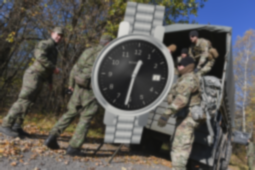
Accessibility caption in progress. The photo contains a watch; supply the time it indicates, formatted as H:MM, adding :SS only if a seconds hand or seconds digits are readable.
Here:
12:31
